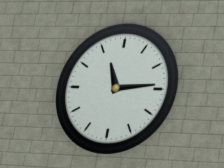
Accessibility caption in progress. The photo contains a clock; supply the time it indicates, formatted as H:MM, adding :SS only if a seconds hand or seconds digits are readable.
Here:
11:14
